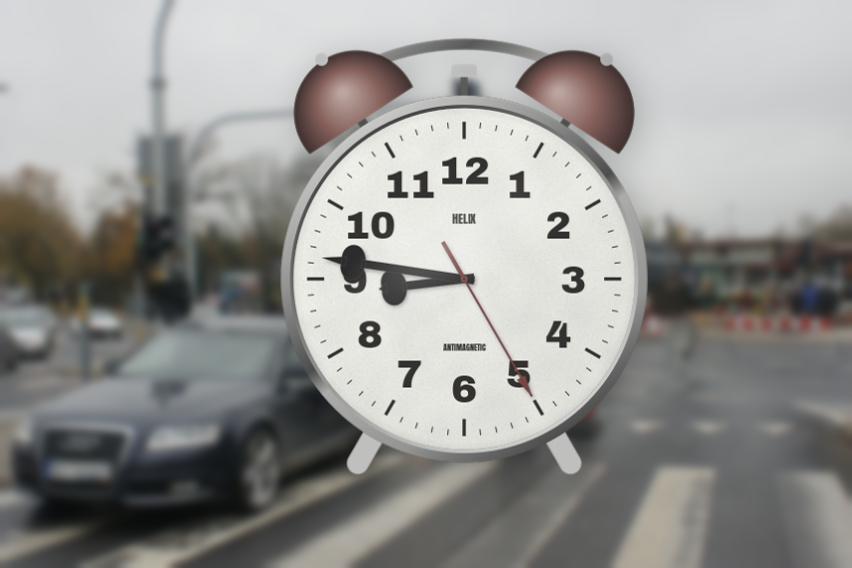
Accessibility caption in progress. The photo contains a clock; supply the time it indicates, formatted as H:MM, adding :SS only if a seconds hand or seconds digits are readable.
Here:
8:46:25
